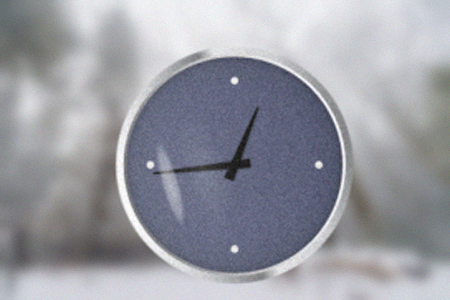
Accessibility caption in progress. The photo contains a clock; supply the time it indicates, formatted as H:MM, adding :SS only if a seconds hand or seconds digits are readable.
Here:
12:44
